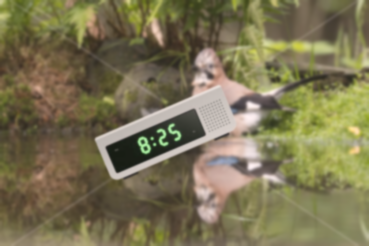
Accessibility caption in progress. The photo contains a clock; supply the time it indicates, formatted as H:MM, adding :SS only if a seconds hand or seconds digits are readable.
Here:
8:25
